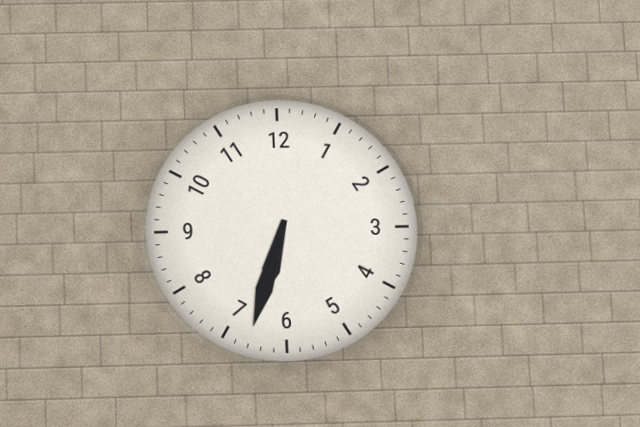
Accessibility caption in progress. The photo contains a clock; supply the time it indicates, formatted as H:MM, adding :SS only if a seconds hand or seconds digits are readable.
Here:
6:33
